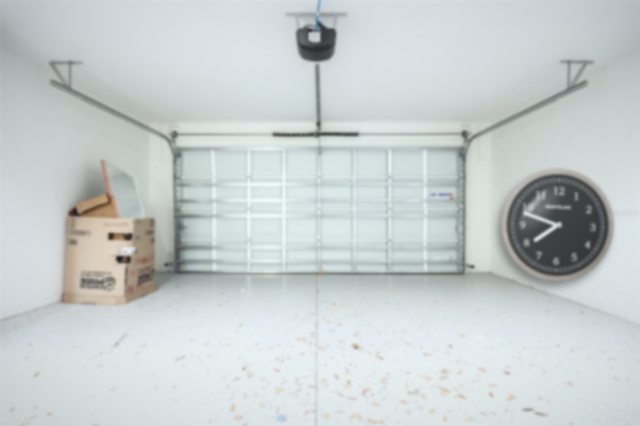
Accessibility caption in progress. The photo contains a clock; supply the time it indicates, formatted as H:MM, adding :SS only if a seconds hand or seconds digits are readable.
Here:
7:48
